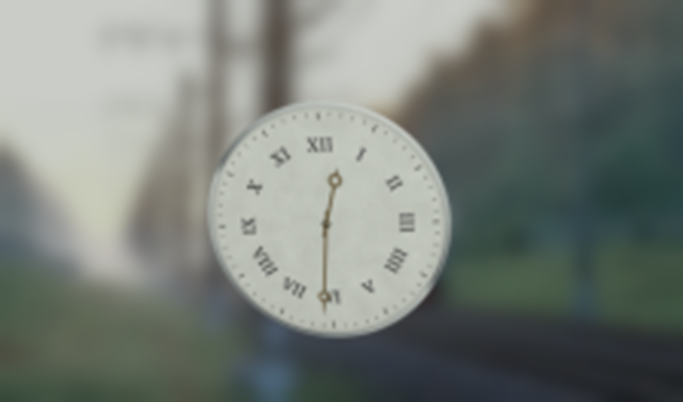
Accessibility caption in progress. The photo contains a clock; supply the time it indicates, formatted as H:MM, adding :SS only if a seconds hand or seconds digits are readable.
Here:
12:31
